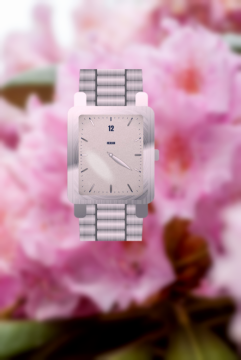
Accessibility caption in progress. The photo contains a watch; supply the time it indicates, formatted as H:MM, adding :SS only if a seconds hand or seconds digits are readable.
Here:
4:21
